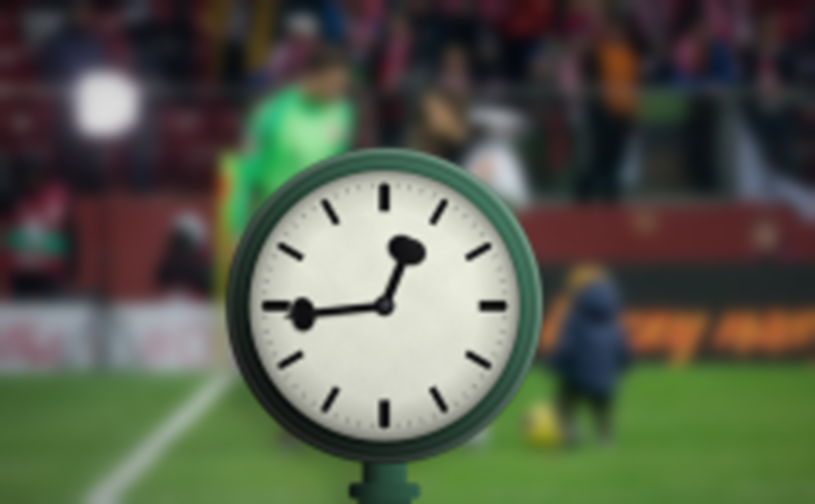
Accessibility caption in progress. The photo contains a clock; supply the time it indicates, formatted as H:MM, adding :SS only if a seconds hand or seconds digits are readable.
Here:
12:44
